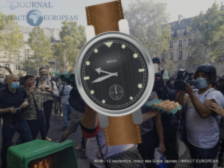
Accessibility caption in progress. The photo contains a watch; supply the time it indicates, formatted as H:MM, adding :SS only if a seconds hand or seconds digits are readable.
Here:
9:43
